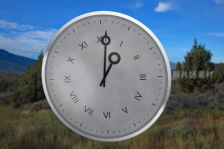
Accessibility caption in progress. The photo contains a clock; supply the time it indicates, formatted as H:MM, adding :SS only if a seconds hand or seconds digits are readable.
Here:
1:01
